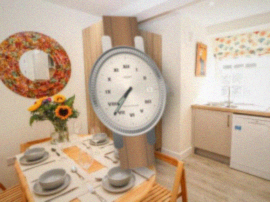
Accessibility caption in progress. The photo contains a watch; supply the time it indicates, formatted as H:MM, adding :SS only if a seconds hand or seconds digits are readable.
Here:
7:37
